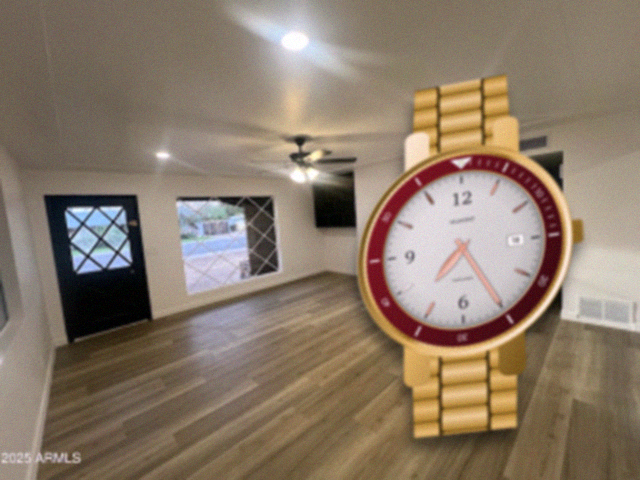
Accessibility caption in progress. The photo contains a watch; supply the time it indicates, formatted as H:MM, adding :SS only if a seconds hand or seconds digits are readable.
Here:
7:25
